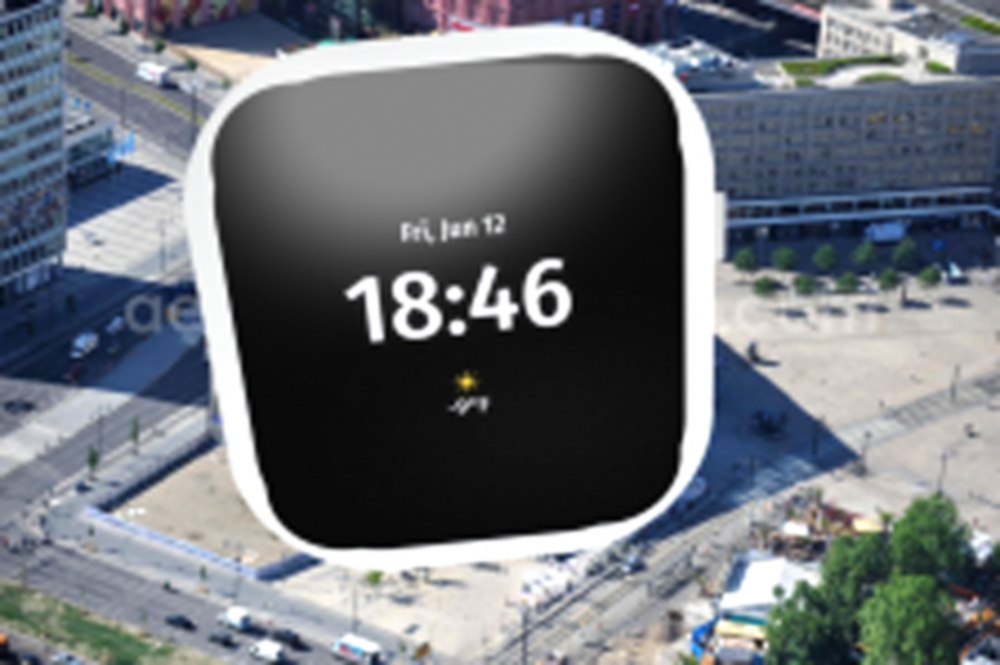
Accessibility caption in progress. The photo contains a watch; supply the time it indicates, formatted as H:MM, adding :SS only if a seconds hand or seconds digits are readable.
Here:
18:46
